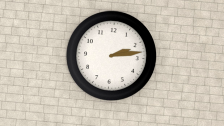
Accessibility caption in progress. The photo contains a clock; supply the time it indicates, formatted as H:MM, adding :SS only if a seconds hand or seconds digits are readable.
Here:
2:13
